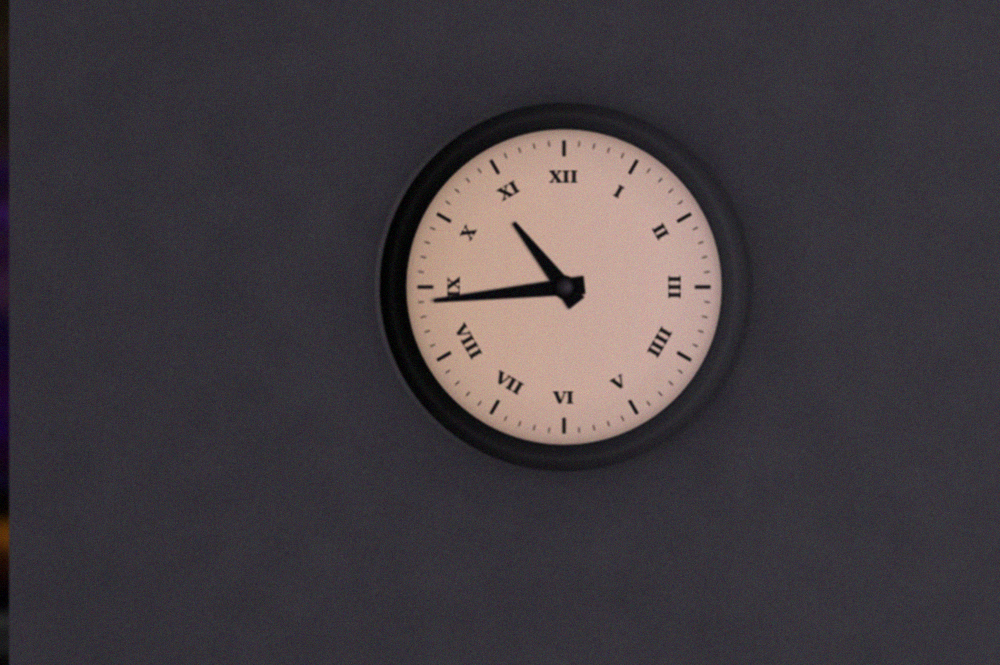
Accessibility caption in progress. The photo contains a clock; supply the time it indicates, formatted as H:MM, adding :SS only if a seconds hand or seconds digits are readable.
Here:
10:44
